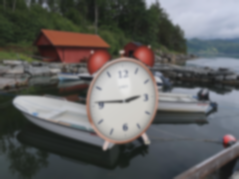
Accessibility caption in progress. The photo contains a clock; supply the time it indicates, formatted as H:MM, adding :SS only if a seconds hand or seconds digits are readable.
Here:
2:46
